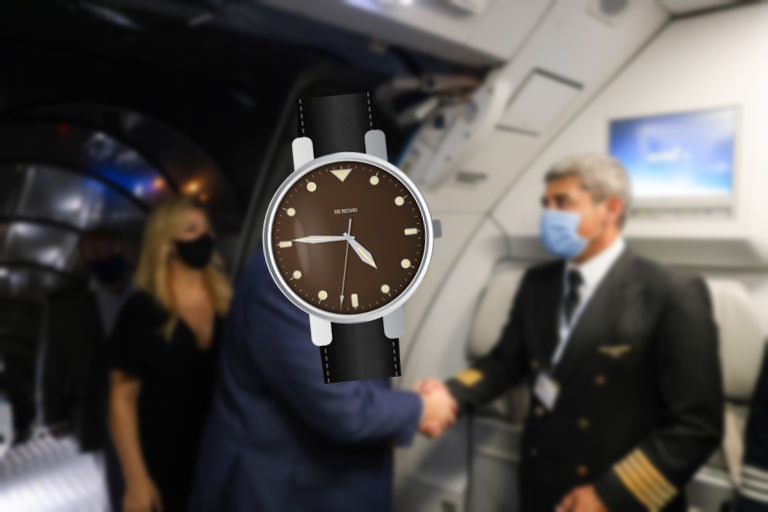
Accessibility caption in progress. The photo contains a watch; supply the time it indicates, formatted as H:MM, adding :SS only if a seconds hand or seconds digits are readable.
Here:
4:45:32
